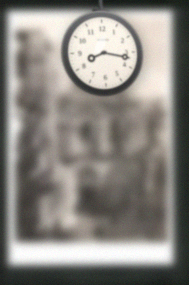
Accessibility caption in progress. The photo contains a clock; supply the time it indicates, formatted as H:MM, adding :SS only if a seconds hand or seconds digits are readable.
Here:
8:17
